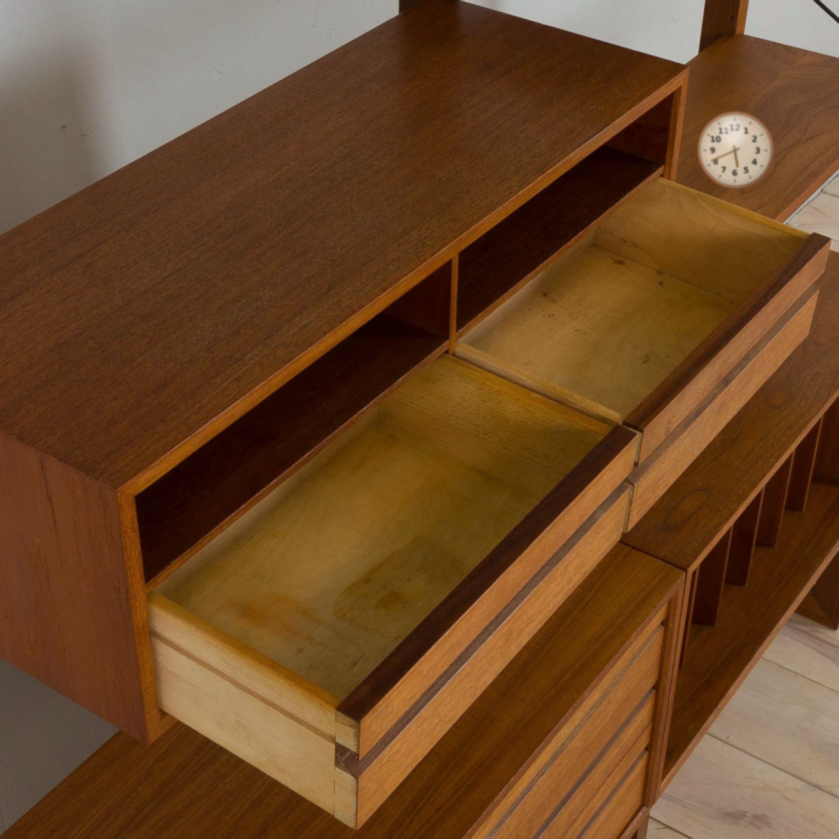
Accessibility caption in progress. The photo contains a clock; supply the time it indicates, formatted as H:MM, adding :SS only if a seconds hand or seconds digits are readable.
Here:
5:41
